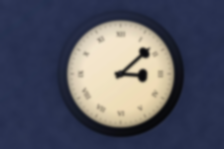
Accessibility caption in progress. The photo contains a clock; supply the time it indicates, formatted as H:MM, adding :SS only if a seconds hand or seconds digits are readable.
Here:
3:08
